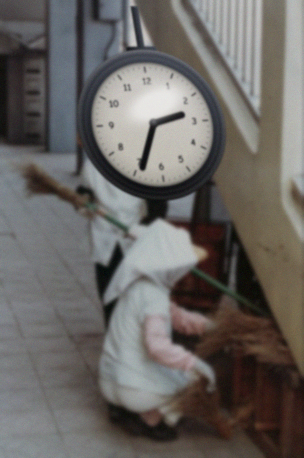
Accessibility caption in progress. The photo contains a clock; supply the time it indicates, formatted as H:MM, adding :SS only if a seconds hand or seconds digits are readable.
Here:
2:34
